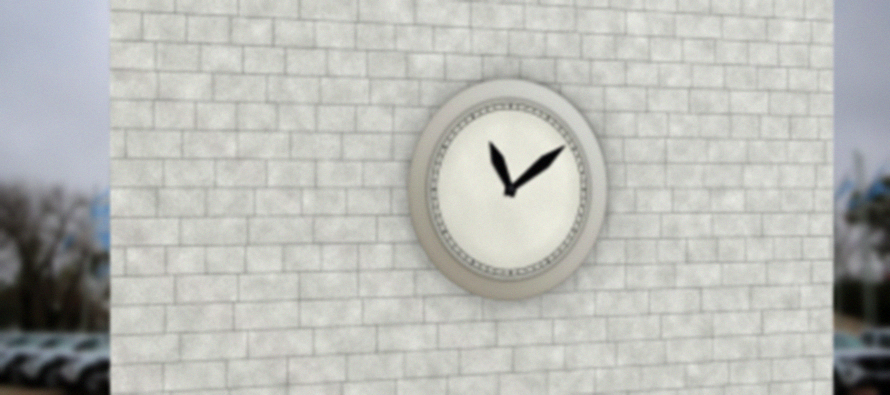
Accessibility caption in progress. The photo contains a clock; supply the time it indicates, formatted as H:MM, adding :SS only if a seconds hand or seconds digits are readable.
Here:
11:09
